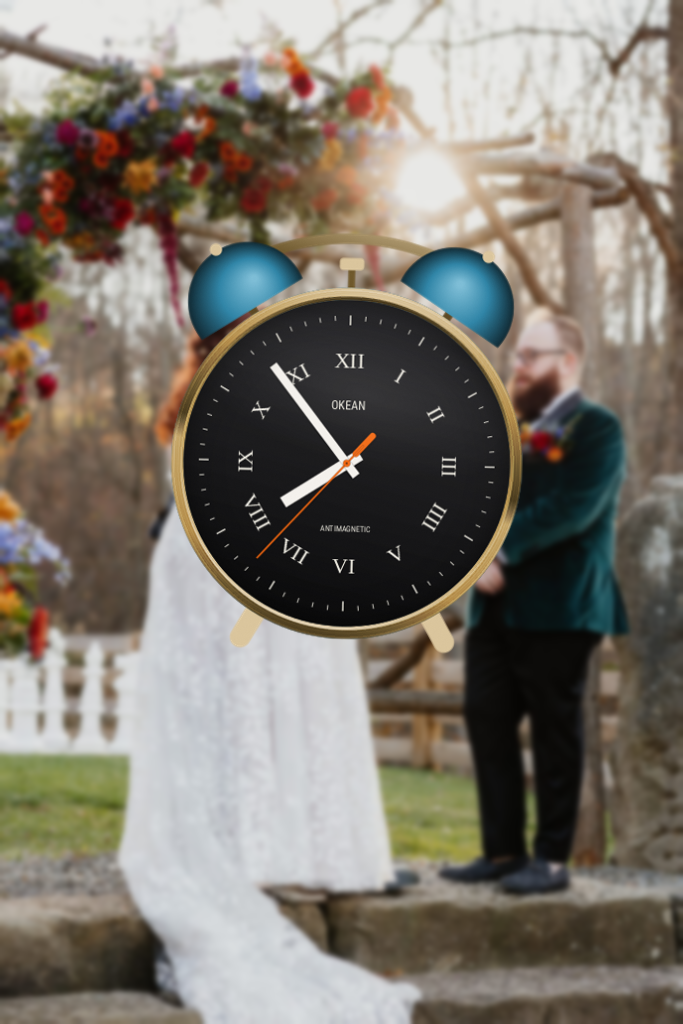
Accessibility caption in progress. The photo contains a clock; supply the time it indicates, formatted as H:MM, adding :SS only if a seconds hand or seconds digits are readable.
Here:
7:53:37
